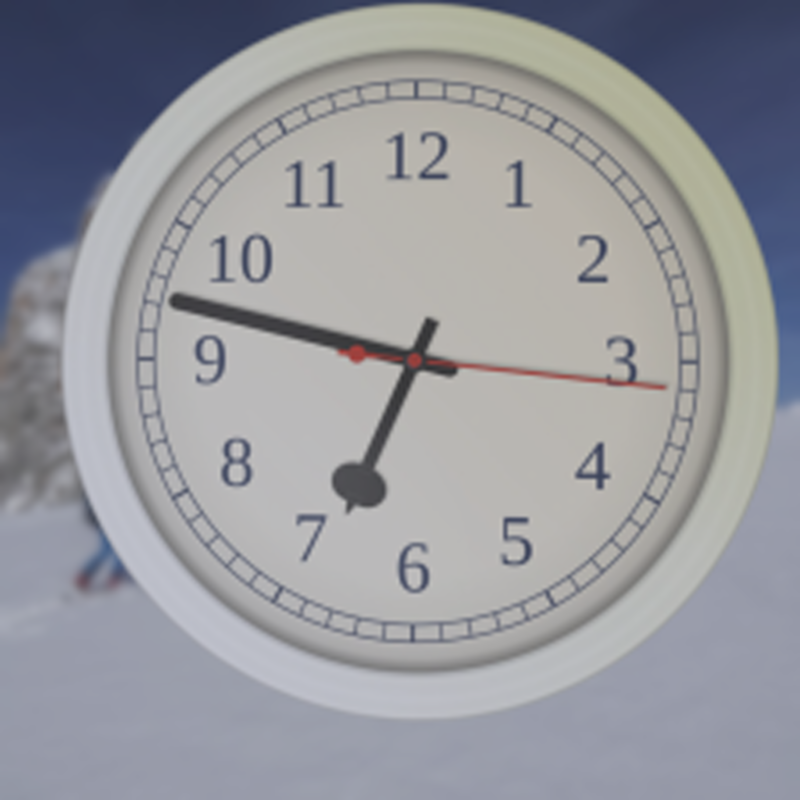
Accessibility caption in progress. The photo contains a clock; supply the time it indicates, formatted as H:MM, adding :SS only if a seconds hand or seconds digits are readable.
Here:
6:47:16
